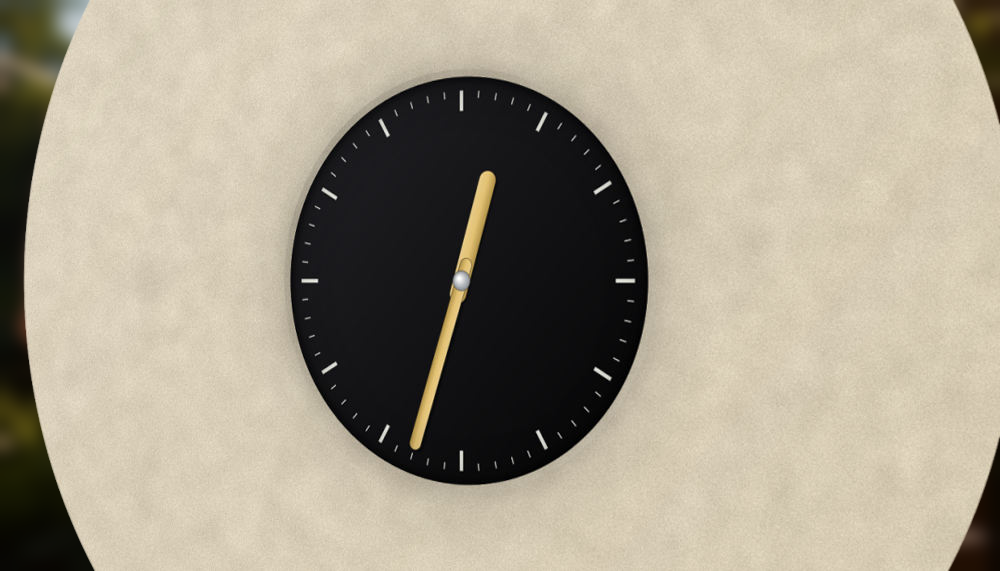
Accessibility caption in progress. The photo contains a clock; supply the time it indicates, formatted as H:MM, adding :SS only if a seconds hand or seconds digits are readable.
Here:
12:33
